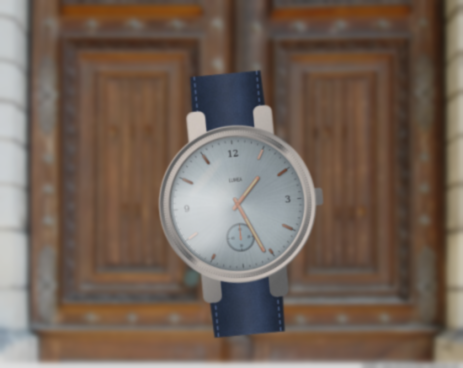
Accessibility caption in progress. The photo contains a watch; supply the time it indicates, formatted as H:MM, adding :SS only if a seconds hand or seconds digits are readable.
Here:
1:26
